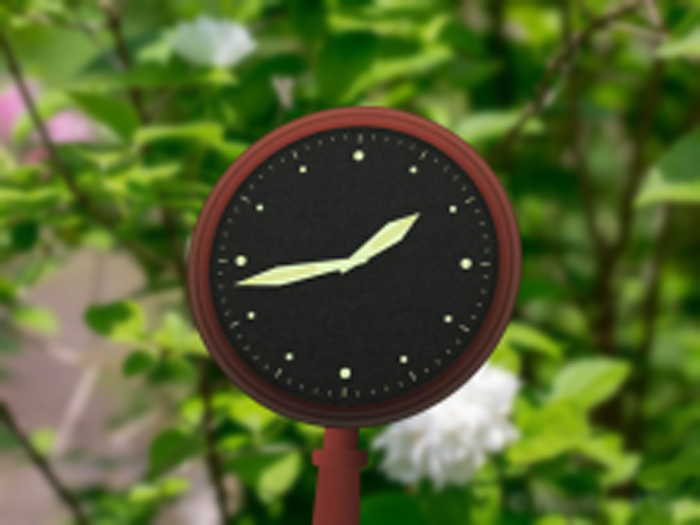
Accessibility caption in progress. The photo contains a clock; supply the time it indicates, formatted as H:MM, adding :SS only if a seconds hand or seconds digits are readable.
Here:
1:43
